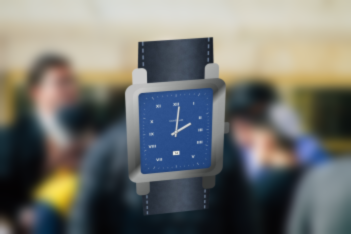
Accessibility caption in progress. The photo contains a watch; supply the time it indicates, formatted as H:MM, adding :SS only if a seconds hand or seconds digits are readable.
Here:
2:01
